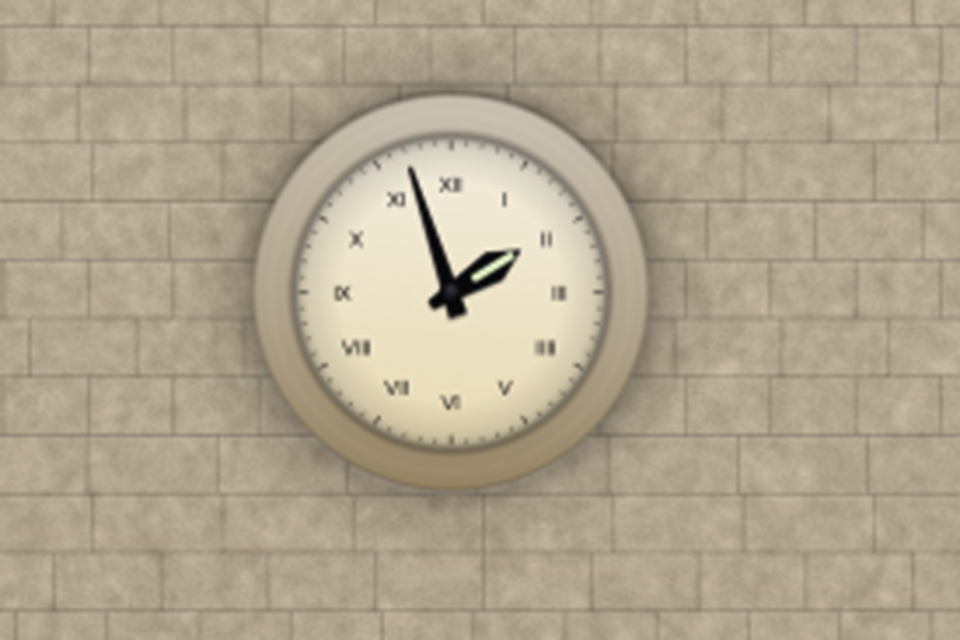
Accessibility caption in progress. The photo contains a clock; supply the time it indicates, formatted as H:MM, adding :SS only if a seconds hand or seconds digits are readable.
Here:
1:57
